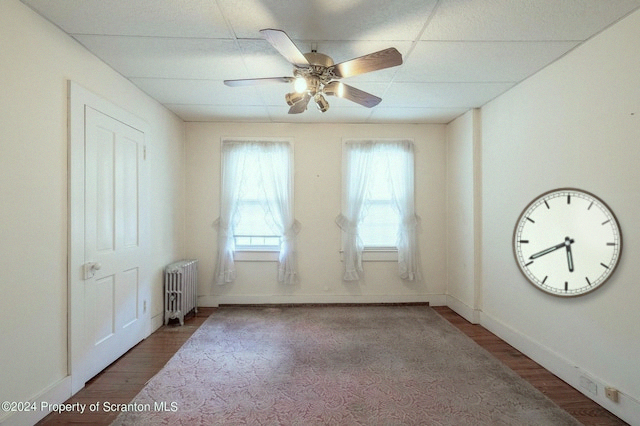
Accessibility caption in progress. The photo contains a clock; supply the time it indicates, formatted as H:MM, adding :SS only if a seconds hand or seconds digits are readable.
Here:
5:41
